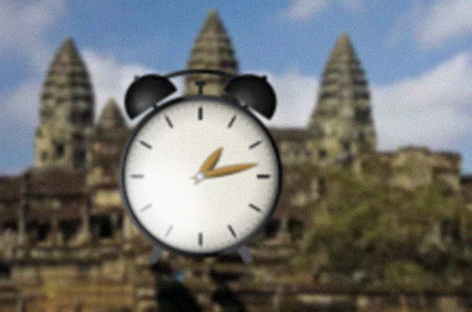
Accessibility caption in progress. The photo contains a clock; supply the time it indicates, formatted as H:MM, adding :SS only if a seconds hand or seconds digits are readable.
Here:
1:13
